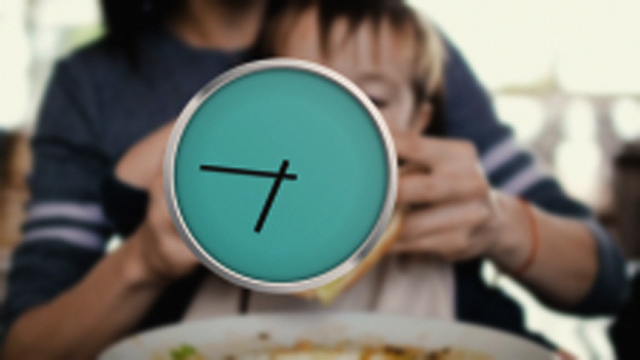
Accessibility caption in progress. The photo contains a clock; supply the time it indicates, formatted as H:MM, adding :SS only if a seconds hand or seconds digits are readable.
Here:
6:46
